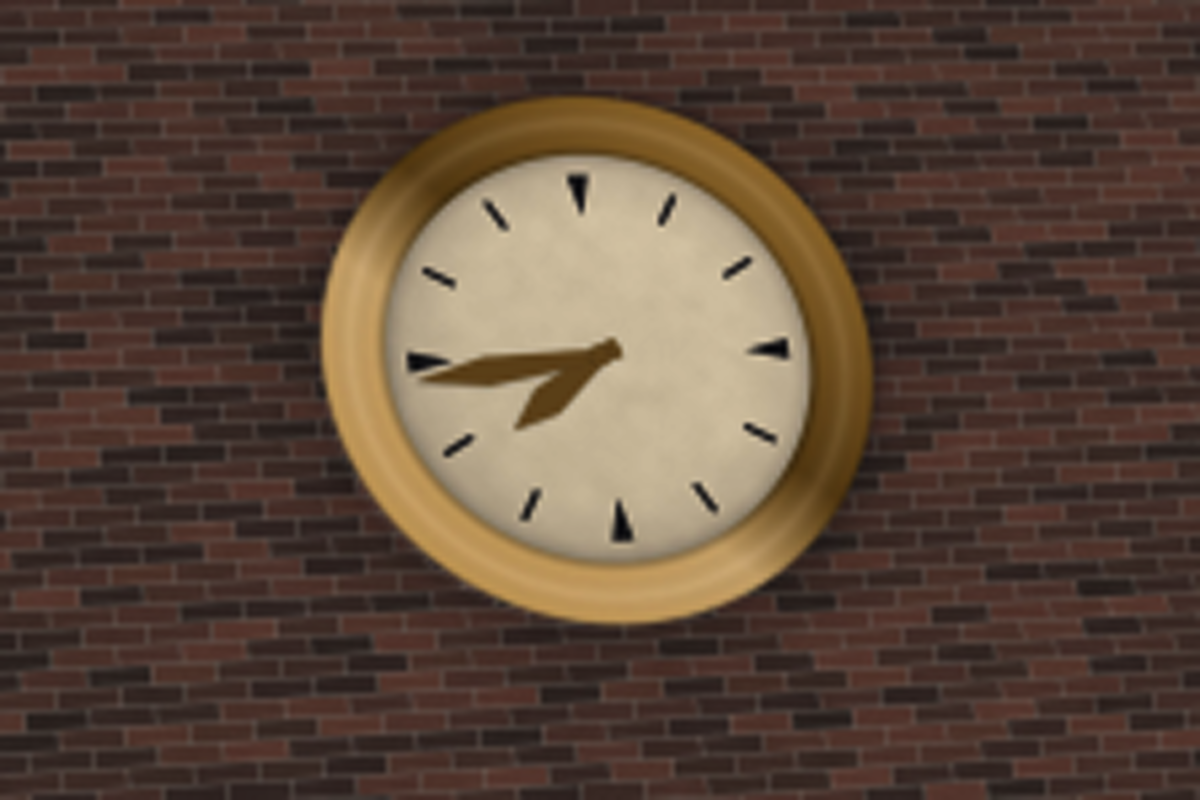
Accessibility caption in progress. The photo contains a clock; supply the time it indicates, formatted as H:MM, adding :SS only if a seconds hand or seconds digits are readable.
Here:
7:44
